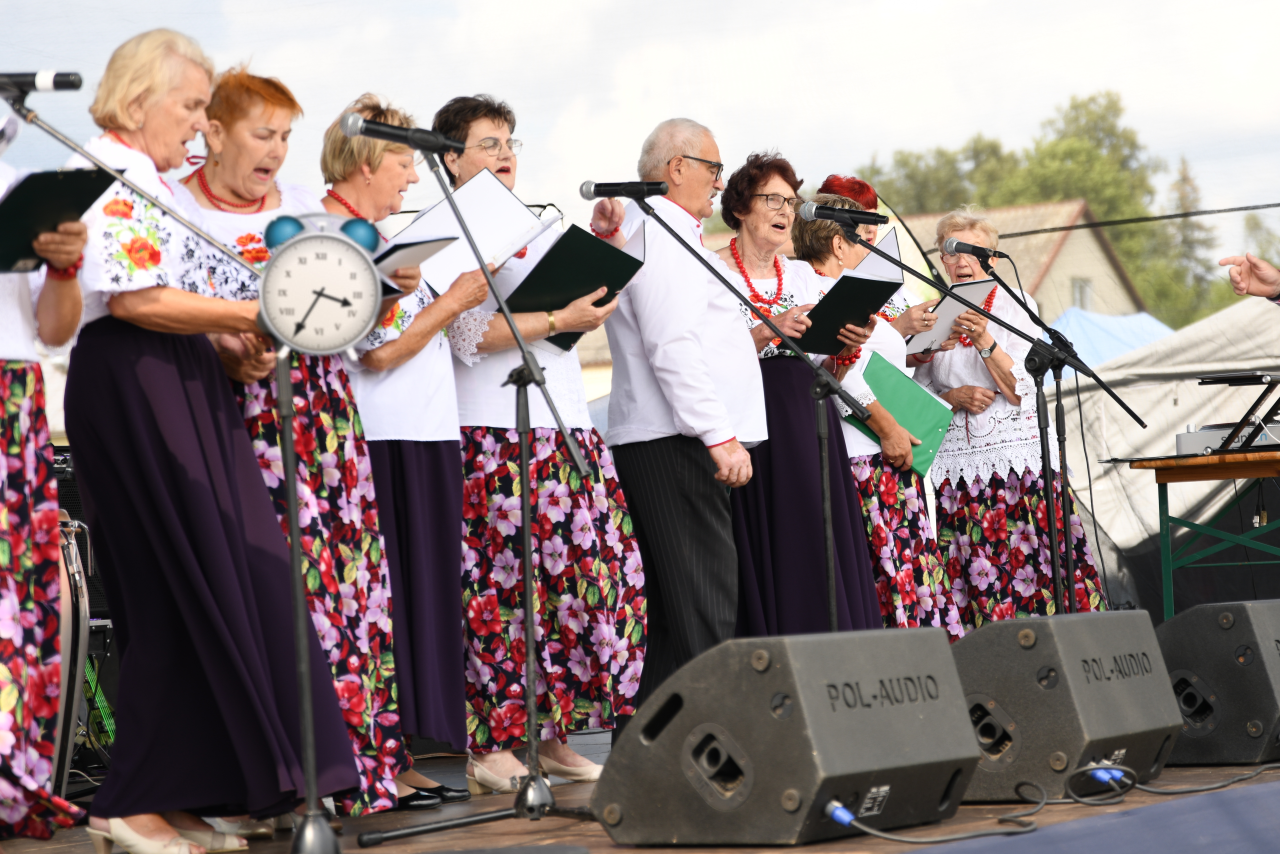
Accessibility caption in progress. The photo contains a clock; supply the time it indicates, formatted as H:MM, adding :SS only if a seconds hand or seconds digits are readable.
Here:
3:35
